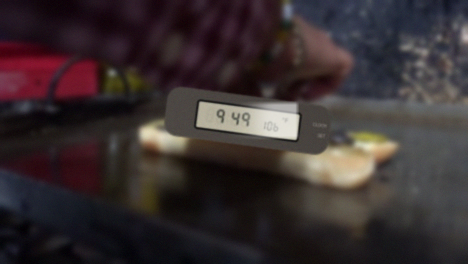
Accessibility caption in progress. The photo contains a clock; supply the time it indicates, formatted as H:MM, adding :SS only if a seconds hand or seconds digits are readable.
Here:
9:49
